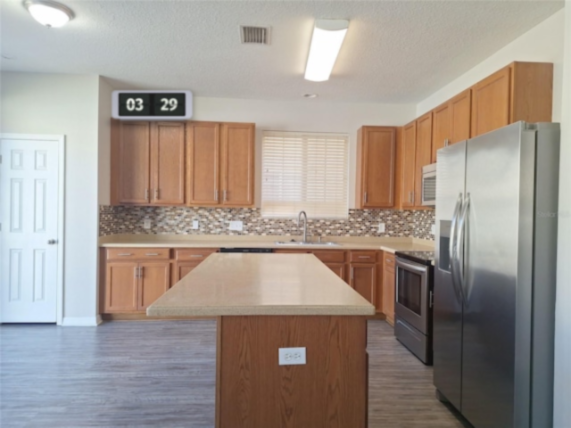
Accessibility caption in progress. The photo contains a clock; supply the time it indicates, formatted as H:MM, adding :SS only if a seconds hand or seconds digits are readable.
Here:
3:29
